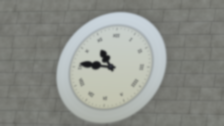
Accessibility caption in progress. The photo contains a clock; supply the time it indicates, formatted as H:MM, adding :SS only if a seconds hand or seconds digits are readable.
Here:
10:46
